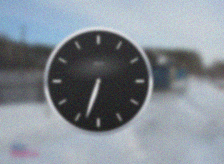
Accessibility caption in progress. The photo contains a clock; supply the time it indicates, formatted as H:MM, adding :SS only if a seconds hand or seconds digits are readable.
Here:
6:33
